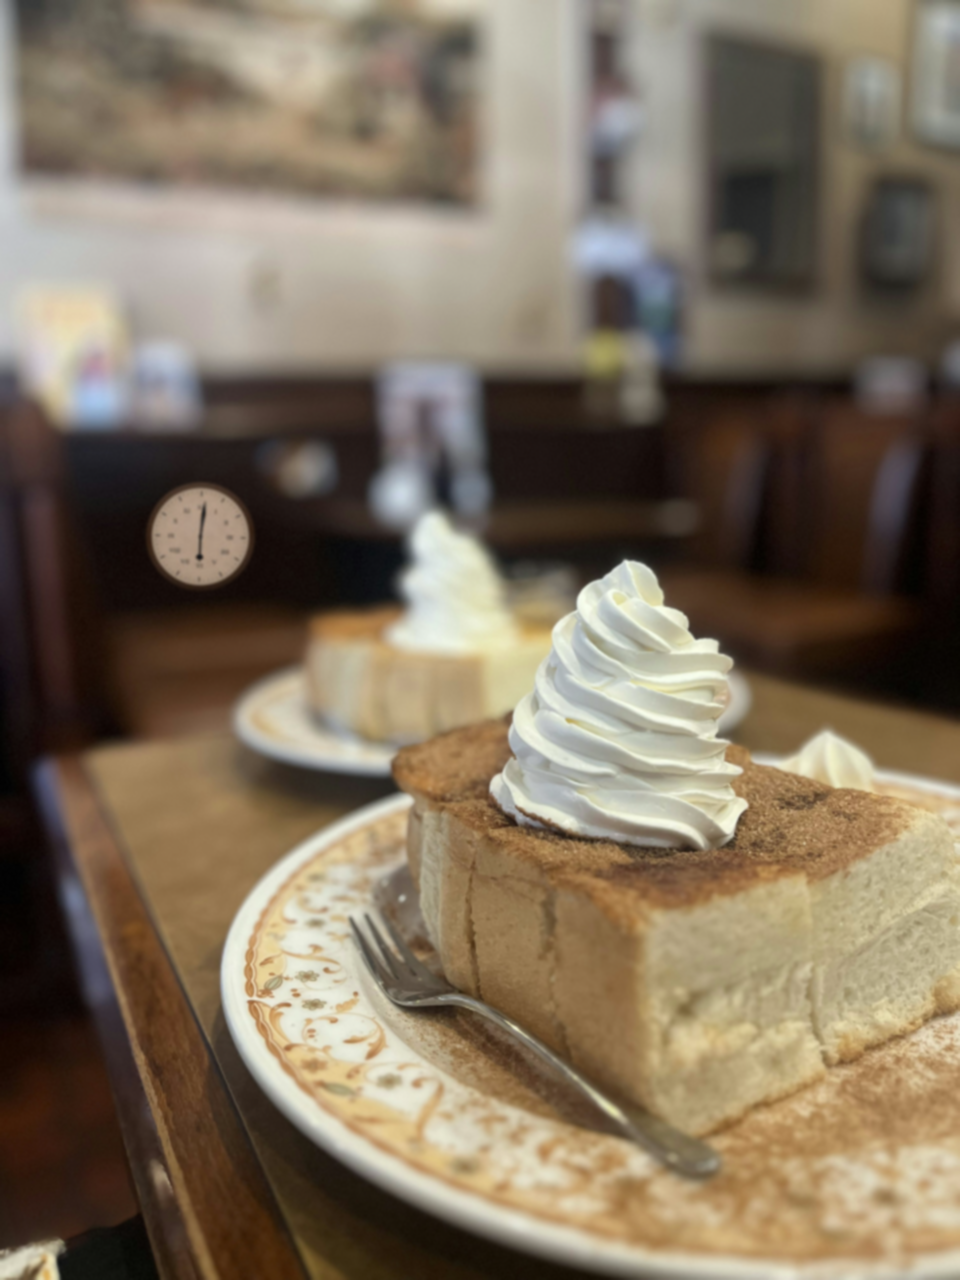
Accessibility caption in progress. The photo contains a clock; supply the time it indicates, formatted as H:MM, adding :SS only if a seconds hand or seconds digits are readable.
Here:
6:01
